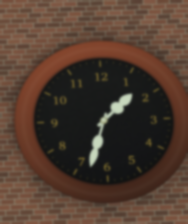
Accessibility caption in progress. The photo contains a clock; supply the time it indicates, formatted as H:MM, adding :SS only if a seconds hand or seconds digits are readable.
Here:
1:33
